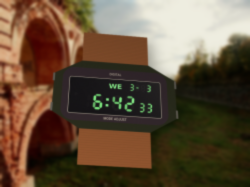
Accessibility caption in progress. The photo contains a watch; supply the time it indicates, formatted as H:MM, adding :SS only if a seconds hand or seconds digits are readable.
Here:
6:42:33
